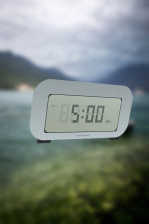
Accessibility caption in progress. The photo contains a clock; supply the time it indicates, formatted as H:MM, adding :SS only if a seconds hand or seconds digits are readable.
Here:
5:00
